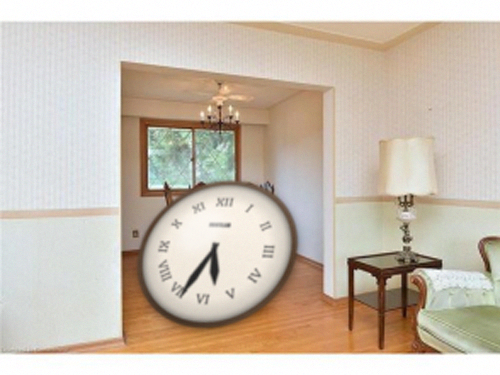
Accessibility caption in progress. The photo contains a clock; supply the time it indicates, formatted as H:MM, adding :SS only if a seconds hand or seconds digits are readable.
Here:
5:34
